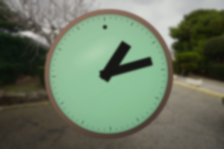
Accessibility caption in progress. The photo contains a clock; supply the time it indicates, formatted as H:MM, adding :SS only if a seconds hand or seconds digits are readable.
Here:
1:13
